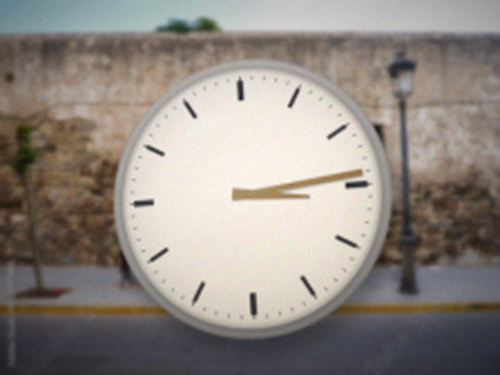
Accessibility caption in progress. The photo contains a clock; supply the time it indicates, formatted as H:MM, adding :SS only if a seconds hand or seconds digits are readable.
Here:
3:14
